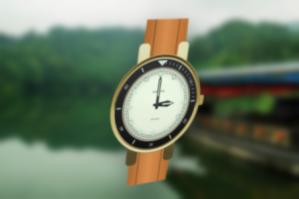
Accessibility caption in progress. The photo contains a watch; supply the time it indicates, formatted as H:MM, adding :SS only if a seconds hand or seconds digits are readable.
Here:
3:00
